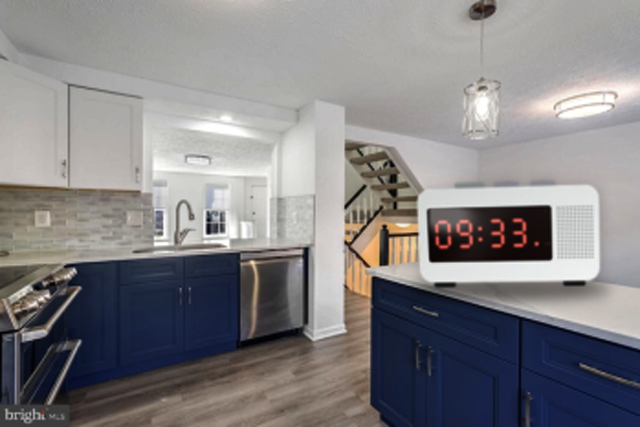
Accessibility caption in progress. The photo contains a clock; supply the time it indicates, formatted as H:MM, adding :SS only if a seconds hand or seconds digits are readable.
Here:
9:33
